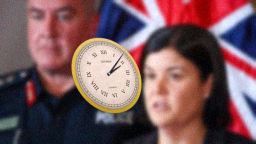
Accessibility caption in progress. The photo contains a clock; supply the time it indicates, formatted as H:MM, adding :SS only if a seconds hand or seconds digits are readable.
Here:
2:08
